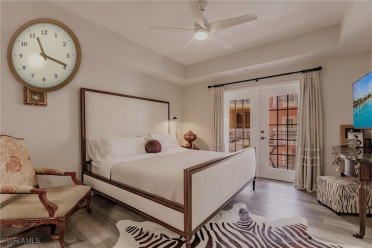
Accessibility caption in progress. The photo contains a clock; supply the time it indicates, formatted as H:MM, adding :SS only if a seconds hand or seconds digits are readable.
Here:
11:19
